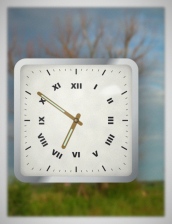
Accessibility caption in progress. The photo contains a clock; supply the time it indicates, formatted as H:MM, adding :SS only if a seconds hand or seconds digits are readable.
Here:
6:51
